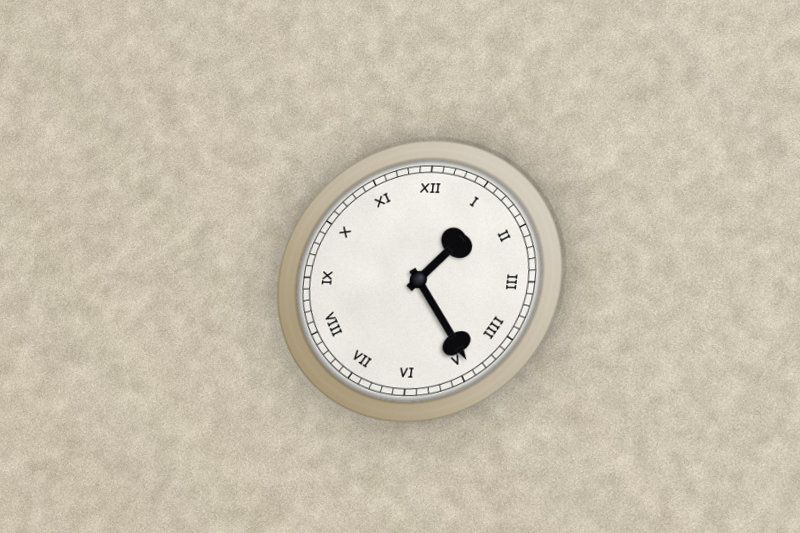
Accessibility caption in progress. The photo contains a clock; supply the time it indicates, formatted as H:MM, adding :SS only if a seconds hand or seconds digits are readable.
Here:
1:24
